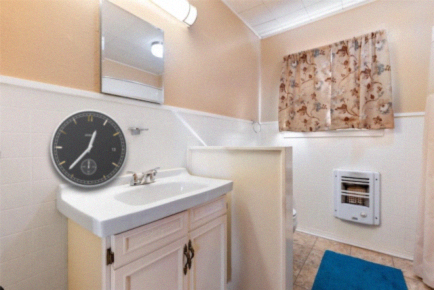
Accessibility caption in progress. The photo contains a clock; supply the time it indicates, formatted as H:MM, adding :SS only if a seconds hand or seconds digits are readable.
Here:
12:37
